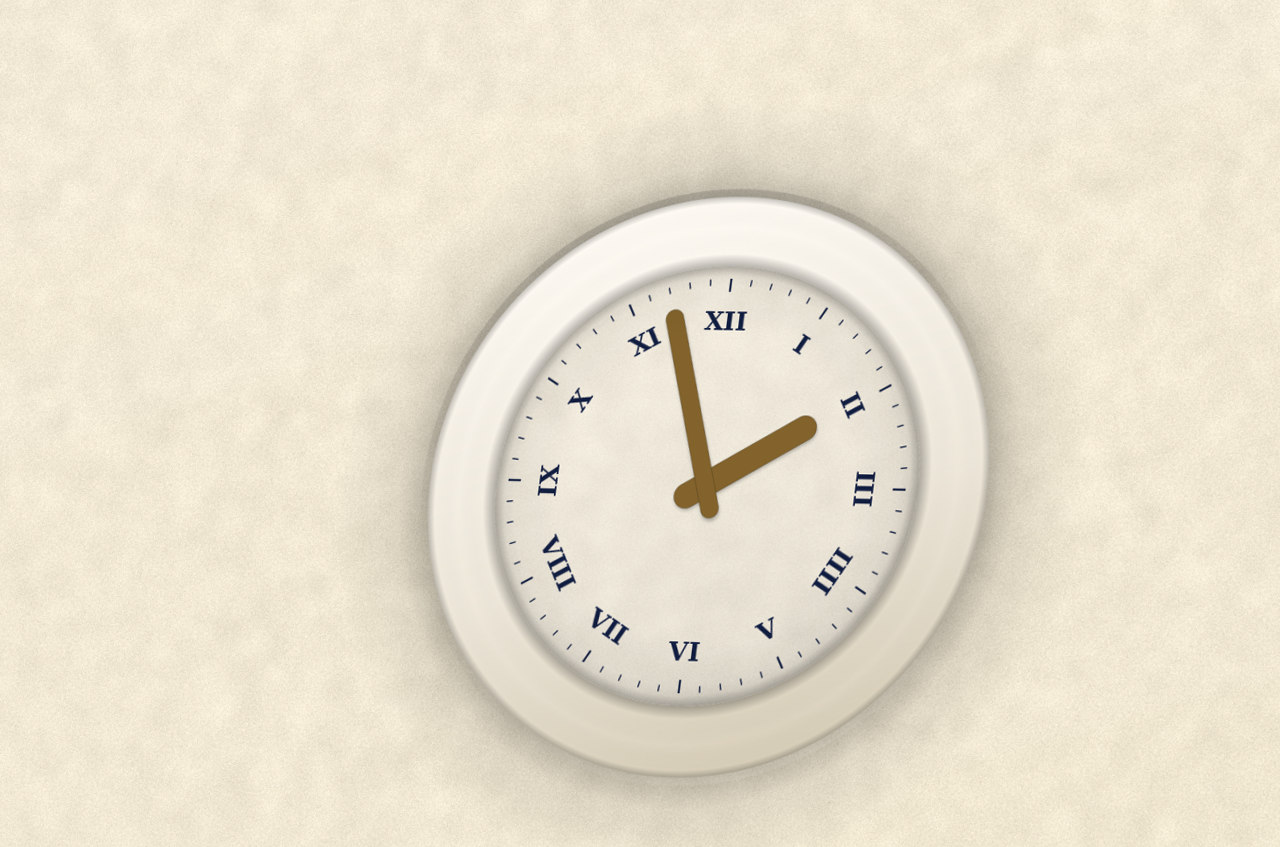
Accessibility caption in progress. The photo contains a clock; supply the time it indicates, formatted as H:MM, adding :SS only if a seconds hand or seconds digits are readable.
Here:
1:57
